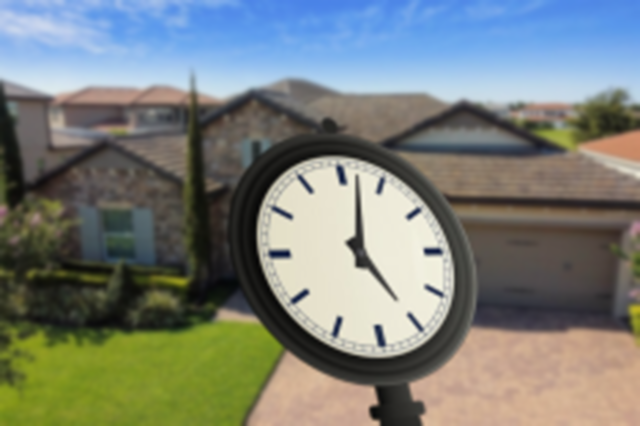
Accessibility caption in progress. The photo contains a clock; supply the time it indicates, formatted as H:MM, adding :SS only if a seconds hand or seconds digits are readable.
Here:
5:02
